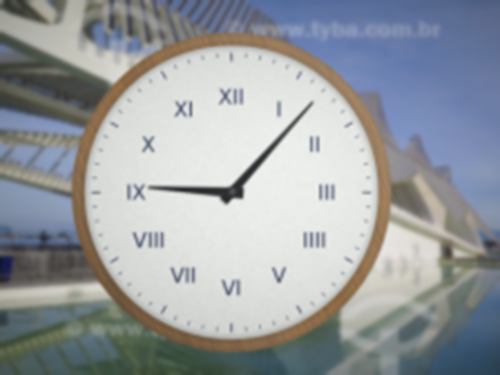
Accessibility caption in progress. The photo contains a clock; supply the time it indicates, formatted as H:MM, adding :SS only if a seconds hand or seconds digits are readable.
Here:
9:07
